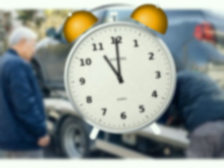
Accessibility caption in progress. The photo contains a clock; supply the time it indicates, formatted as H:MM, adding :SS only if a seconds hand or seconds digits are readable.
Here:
11:00
